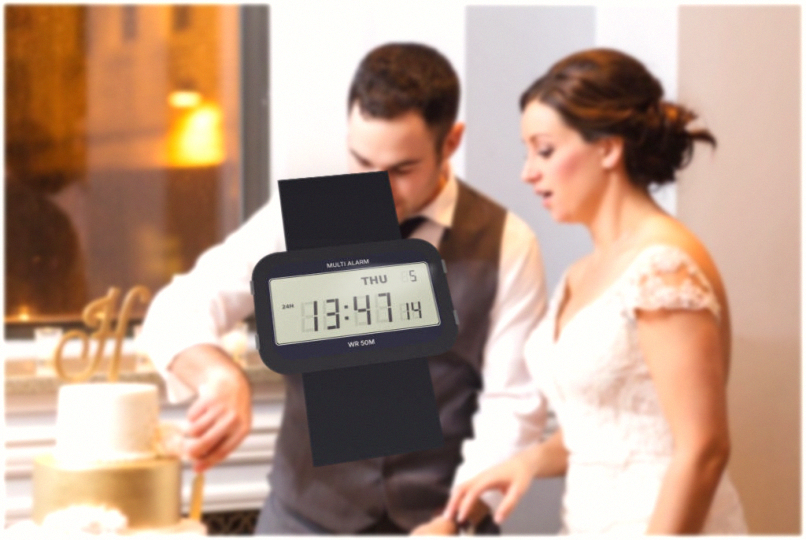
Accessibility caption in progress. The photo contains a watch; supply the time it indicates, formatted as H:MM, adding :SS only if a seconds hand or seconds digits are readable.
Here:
13:47:14
